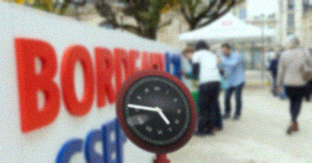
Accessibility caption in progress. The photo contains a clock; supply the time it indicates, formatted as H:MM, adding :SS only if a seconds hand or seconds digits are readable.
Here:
4:46
